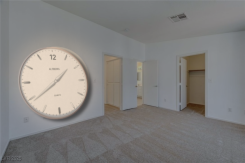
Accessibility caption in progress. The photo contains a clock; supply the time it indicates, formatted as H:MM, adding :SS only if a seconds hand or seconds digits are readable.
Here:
1:39
